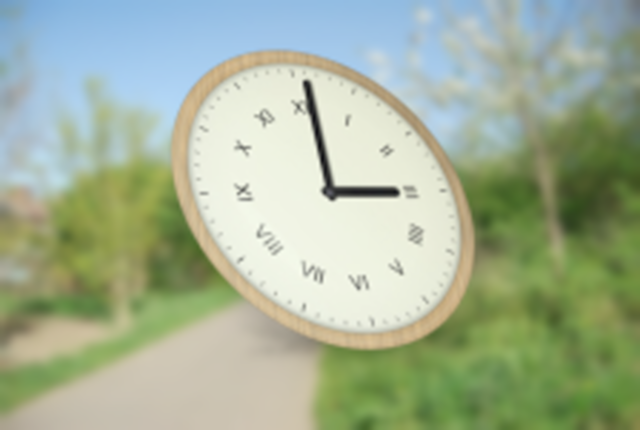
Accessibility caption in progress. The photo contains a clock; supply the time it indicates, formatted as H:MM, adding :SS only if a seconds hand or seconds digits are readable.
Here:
3:01
